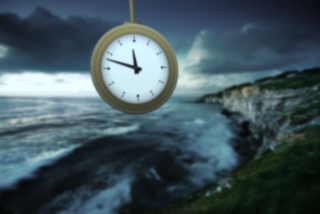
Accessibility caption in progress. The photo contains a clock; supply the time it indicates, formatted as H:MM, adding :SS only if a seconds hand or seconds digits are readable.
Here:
11:48
